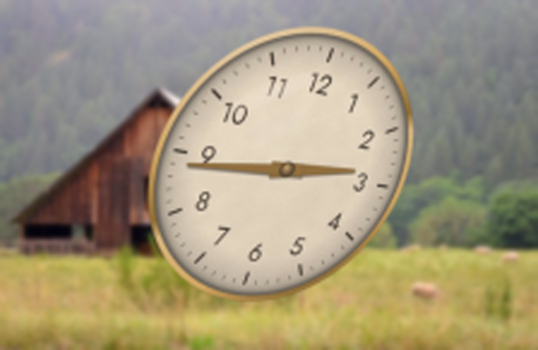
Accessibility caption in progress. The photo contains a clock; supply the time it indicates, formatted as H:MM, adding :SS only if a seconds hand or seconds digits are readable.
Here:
2:44
